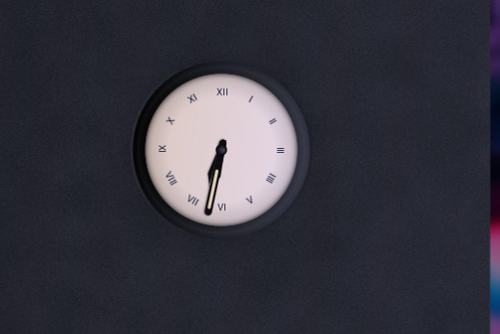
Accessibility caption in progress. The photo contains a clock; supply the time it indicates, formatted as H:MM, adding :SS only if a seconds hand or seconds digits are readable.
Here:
6:32
